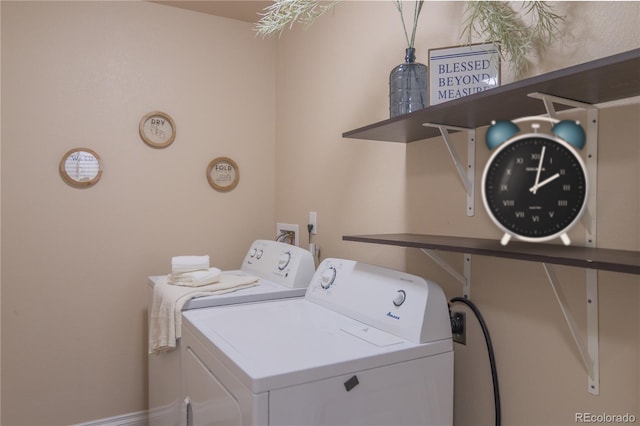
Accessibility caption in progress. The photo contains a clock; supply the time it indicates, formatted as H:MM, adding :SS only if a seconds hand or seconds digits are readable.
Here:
2:02
